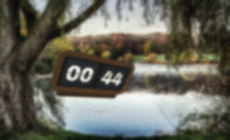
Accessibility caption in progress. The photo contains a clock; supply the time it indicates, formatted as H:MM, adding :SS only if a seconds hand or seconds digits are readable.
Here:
0:44
